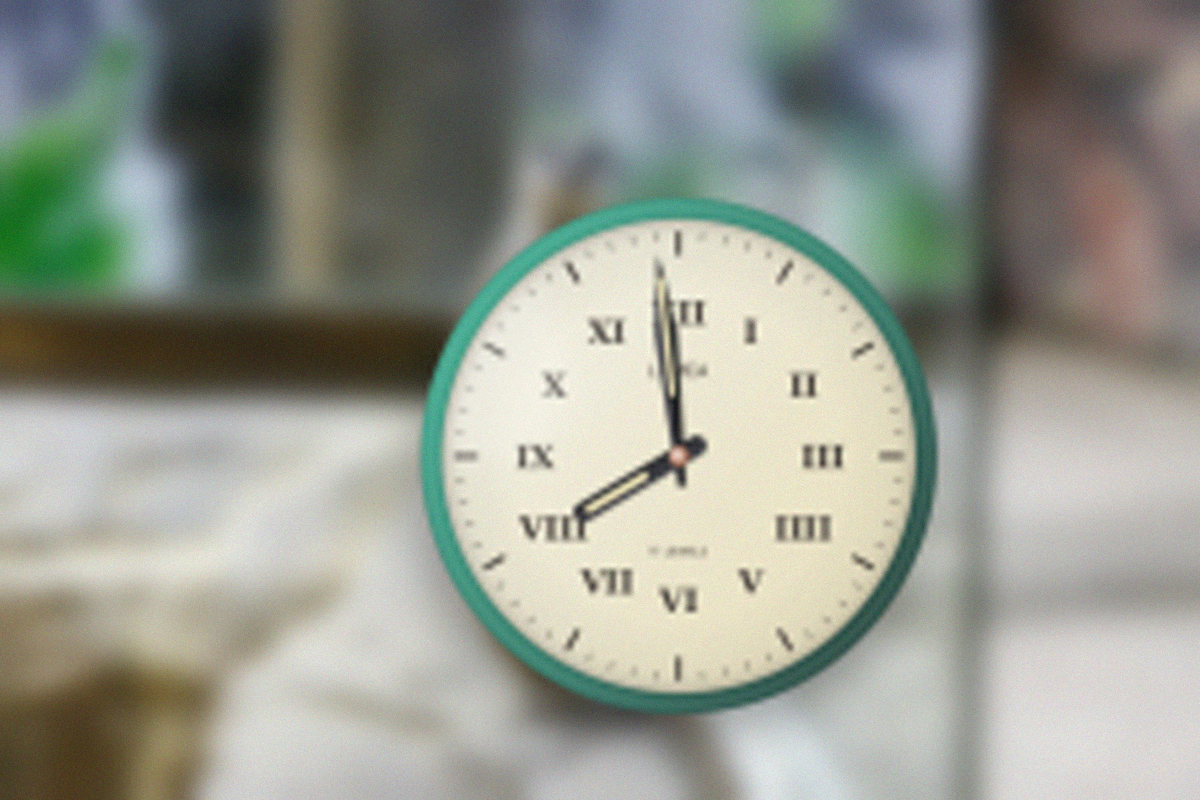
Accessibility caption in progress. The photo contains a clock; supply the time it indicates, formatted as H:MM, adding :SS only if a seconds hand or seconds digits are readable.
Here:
7:59
